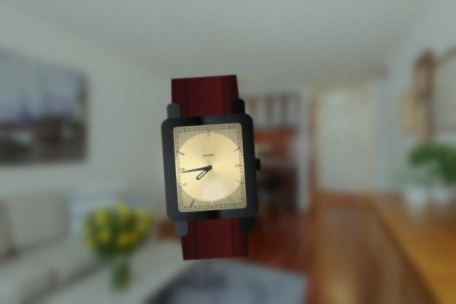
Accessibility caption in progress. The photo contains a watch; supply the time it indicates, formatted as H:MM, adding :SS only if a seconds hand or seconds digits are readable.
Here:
7:44
